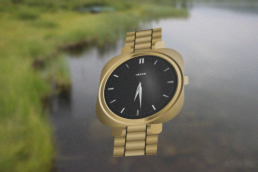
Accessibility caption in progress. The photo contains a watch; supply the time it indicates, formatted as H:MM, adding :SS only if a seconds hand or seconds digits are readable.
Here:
6:29
